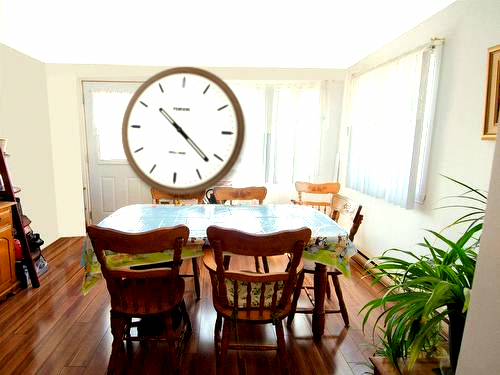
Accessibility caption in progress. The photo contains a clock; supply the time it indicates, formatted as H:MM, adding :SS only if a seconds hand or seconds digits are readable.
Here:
10:22
